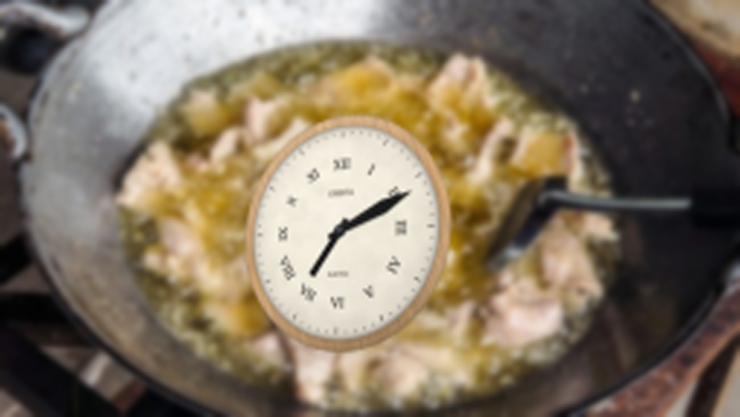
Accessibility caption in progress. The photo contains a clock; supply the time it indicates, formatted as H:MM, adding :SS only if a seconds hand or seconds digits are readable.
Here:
7:11
